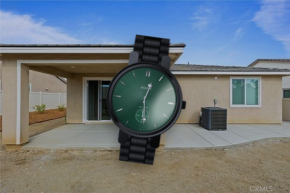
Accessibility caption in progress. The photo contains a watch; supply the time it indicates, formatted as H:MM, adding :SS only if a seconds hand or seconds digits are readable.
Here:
12:29
